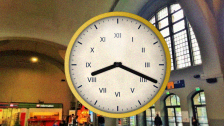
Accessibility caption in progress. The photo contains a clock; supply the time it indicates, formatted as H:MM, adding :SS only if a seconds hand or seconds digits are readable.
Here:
8:19
